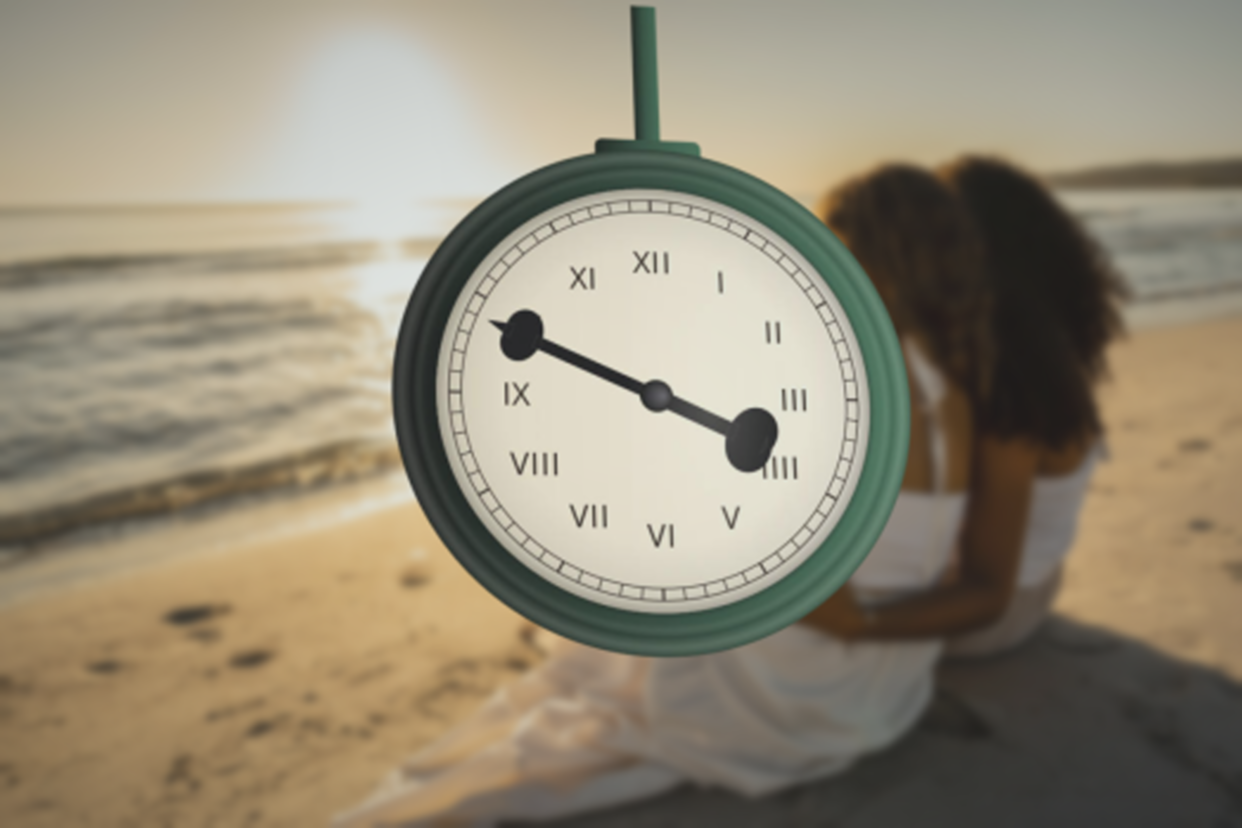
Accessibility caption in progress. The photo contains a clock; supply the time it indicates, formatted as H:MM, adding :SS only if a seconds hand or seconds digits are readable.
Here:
3:49
